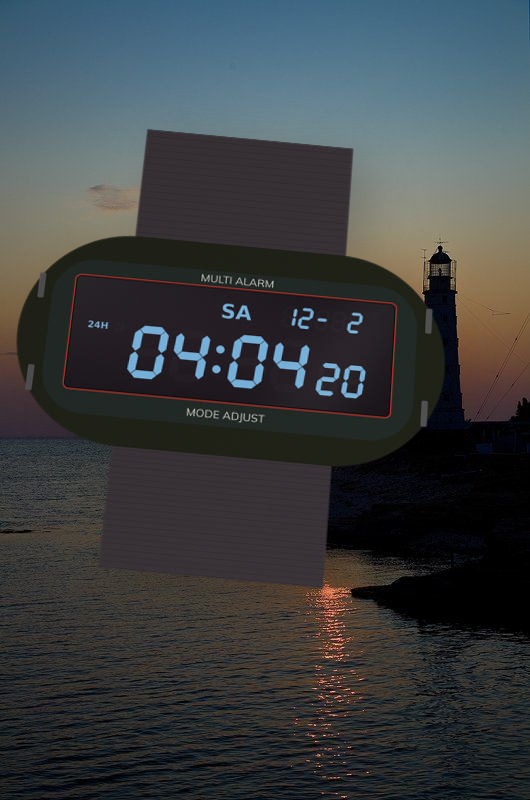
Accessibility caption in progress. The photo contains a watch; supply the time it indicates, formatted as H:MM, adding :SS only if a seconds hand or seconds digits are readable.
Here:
4:04:20
